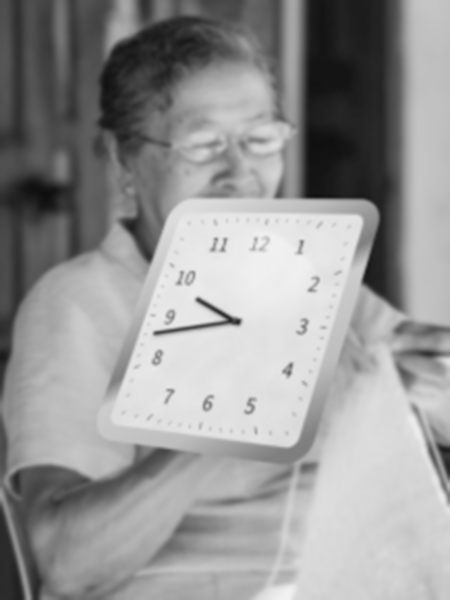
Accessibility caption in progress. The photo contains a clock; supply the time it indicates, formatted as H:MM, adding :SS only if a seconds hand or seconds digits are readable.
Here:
9:43
